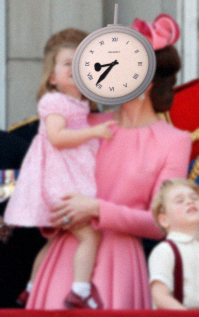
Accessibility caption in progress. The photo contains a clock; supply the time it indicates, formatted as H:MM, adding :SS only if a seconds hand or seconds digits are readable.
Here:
8:36
